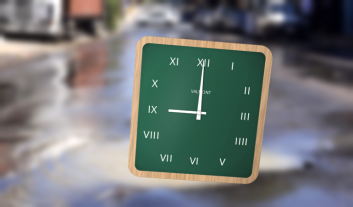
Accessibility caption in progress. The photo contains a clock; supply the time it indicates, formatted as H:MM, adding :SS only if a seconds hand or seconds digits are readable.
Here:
9:00
